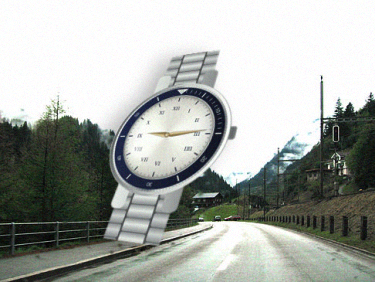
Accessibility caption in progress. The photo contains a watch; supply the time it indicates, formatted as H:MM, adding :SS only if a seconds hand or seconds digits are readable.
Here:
9:14
